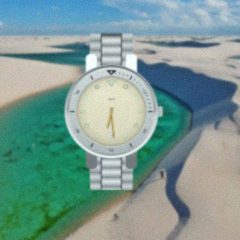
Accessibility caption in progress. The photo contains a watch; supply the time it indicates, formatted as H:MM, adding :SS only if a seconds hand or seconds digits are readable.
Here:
6:29
